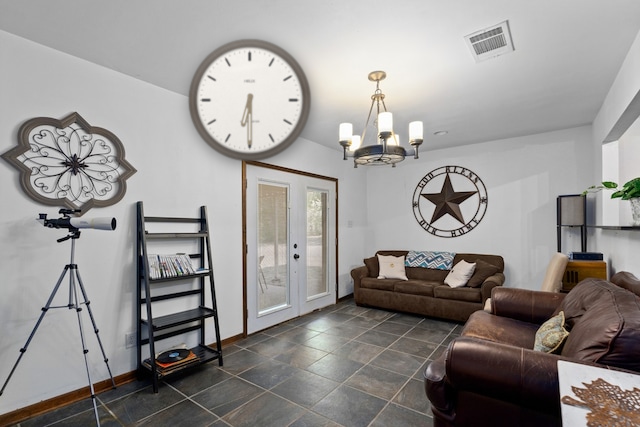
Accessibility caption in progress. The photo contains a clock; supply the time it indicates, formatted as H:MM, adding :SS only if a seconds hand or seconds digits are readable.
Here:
6:30
